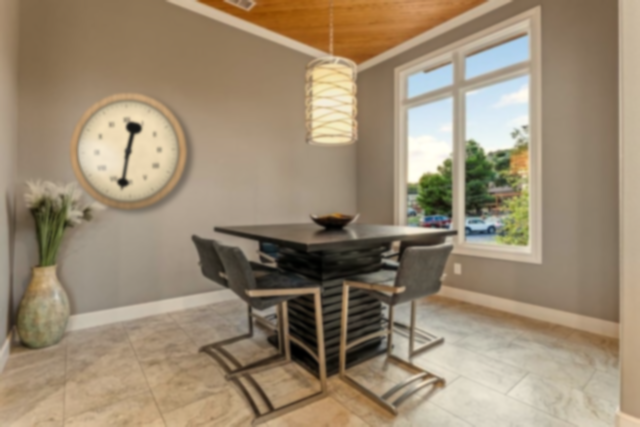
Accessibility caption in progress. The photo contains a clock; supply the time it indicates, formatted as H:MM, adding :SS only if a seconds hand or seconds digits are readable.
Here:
12:32
